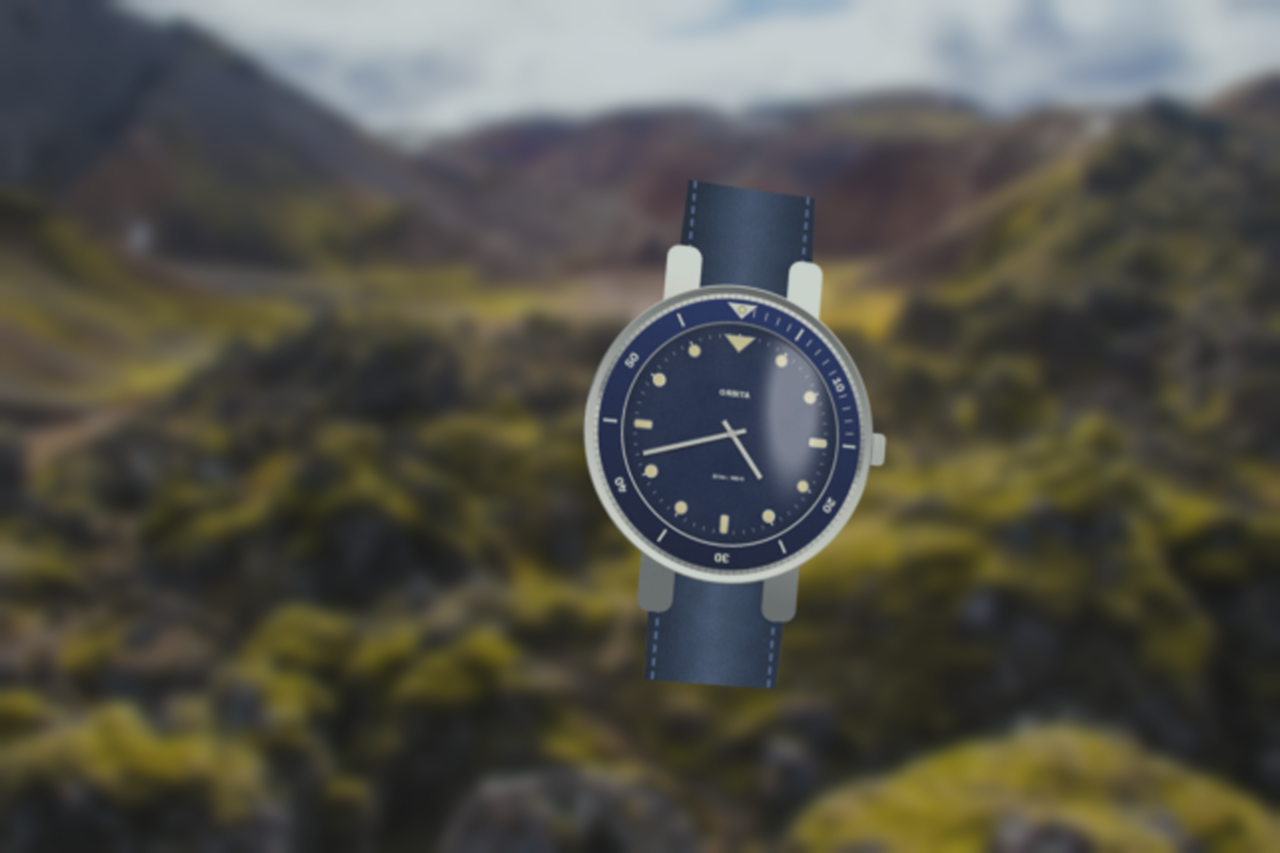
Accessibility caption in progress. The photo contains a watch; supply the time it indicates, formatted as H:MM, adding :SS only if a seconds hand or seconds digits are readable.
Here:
4:42
